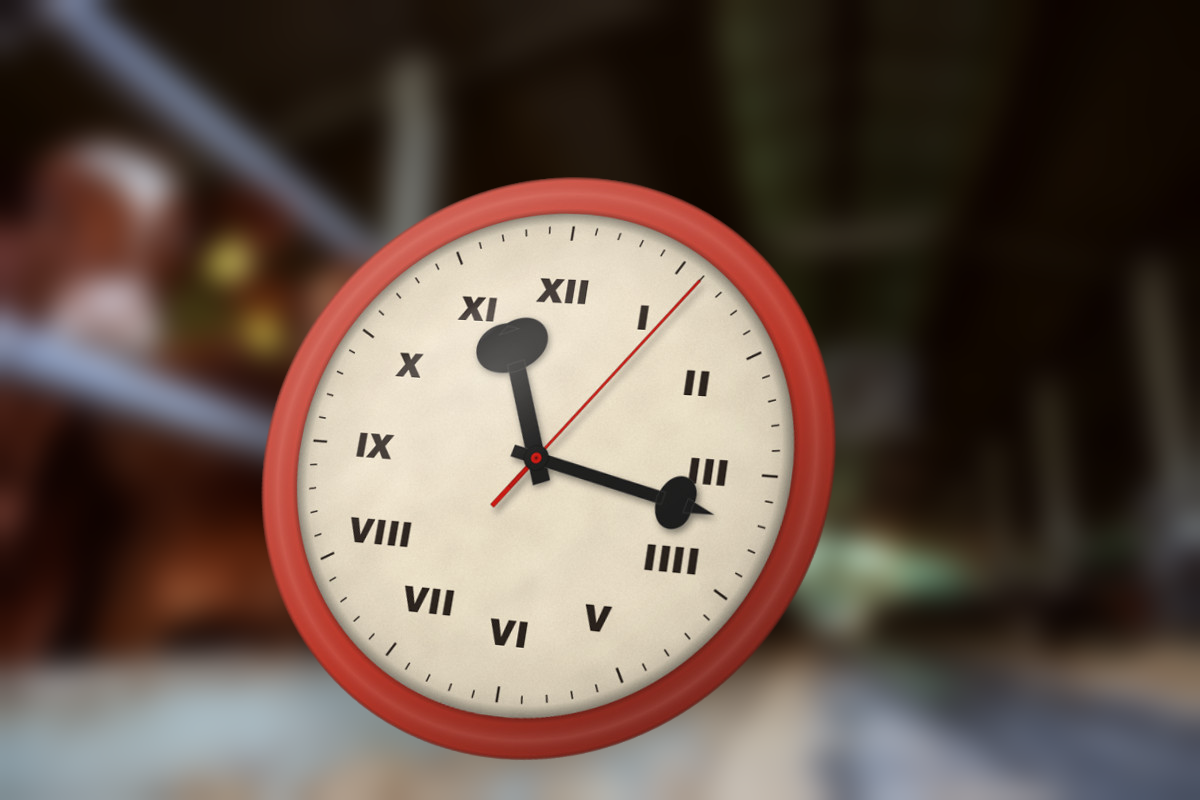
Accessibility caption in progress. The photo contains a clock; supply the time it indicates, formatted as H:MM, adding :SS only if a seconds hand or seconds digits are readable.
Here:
11:17:06
